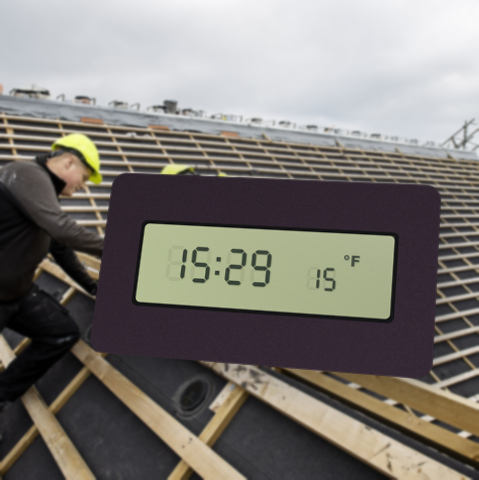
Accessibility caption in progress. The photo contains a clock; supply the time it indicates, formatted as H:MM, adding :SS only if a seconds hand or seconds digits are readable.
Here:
15:29
